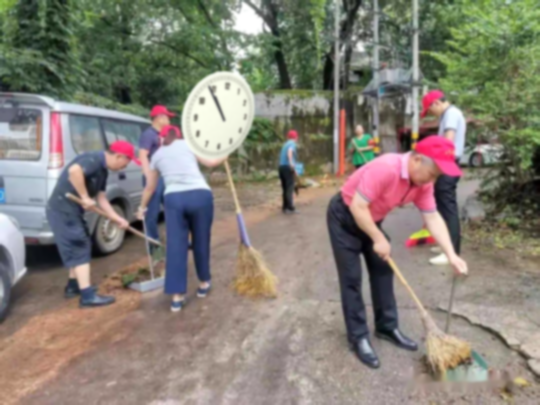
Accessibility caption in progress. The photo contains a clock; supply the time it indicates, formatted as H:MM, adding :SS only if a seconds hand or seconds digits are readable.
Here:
10:54
